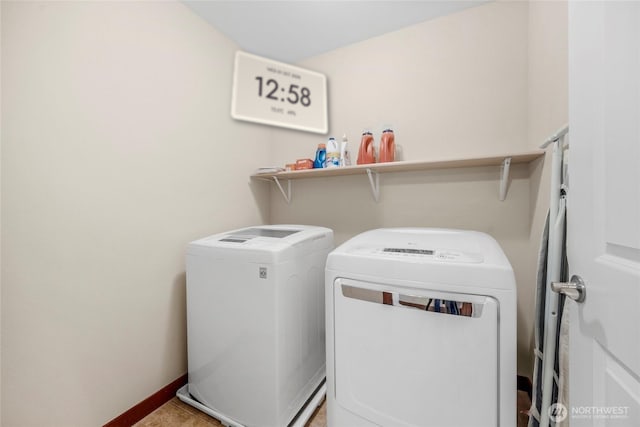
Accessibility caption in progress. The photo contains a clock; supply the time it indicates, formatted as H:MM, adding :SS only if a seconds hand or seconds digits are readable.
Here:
12:58
